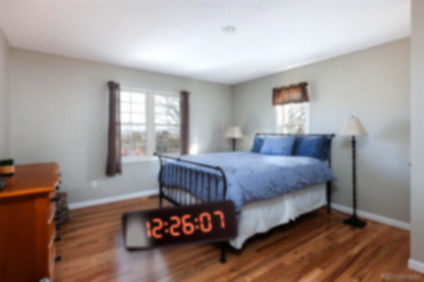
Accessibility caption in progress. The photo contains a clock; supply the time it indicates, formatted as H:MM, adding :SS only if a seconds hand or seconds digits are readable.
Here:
12:26:07
